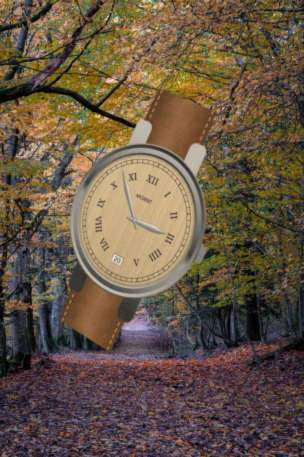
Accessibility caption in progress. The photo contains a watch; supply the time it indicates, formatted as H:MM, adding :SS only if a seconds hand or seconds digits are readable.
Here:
2:53
